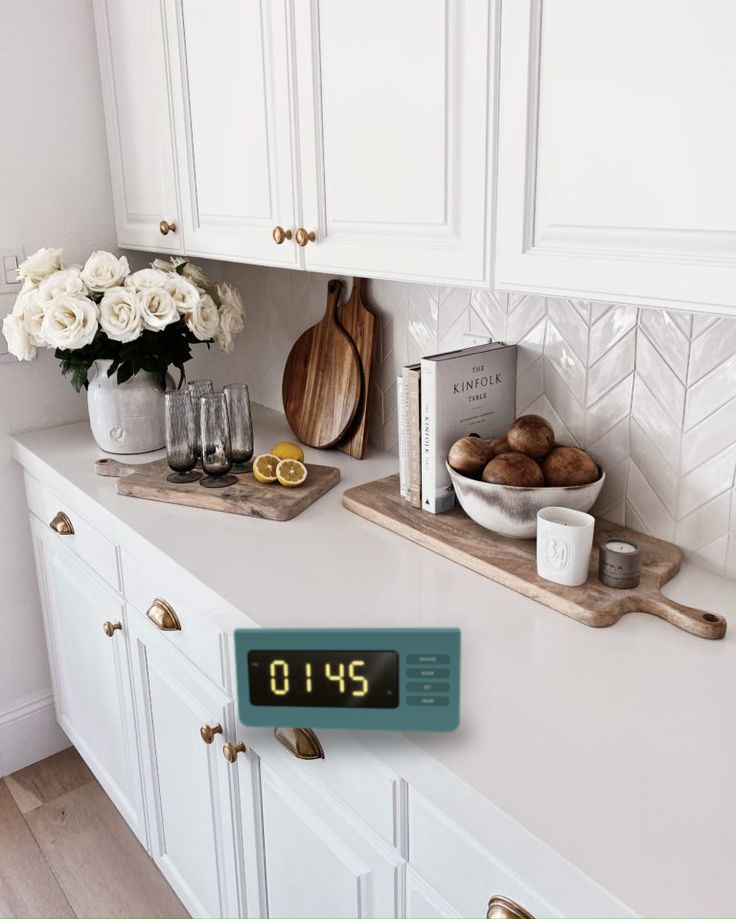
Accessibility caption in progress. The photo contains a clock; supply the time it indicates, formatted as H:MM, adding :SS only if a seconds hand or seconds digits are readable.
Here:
1:45
